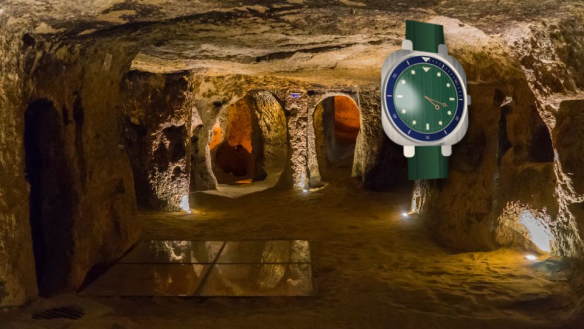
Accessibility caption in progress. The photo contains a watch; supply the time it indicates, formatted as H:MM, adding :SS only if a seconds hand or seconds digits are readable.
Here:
4:18
